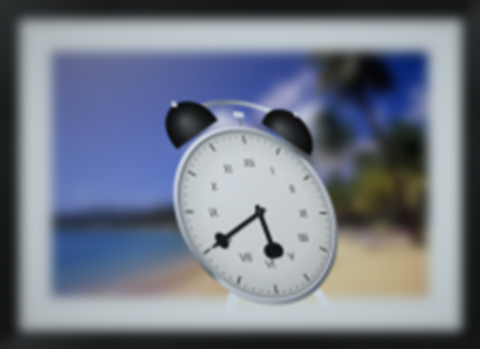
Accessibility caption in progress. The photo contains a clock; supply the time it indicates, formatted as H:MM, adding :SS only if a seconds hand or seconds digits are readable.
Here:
5:40
